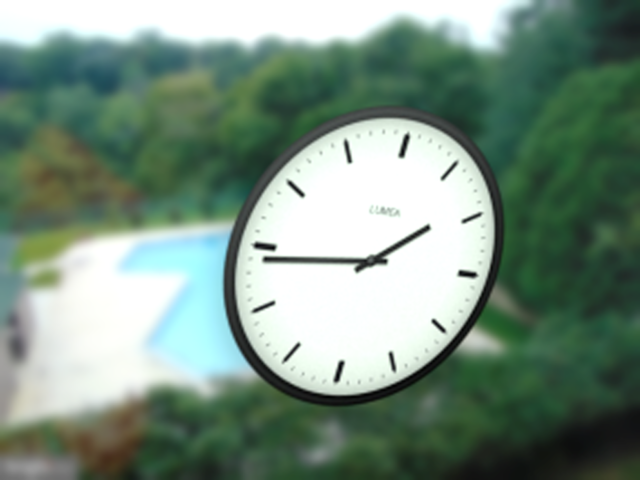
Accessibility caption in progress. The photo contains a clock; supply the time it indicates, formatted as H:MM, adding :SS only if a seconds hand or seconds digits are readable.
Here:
1:44
